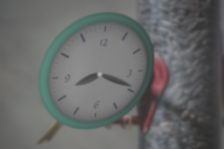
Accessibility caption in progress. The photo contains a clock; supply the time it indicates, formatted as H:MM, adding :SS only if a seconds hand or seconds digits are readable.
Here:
8:19
